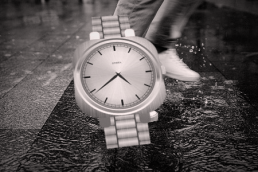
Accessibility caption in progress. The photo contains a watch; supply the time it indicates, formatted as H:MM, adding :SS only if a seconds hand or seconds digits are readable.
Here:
4:39
